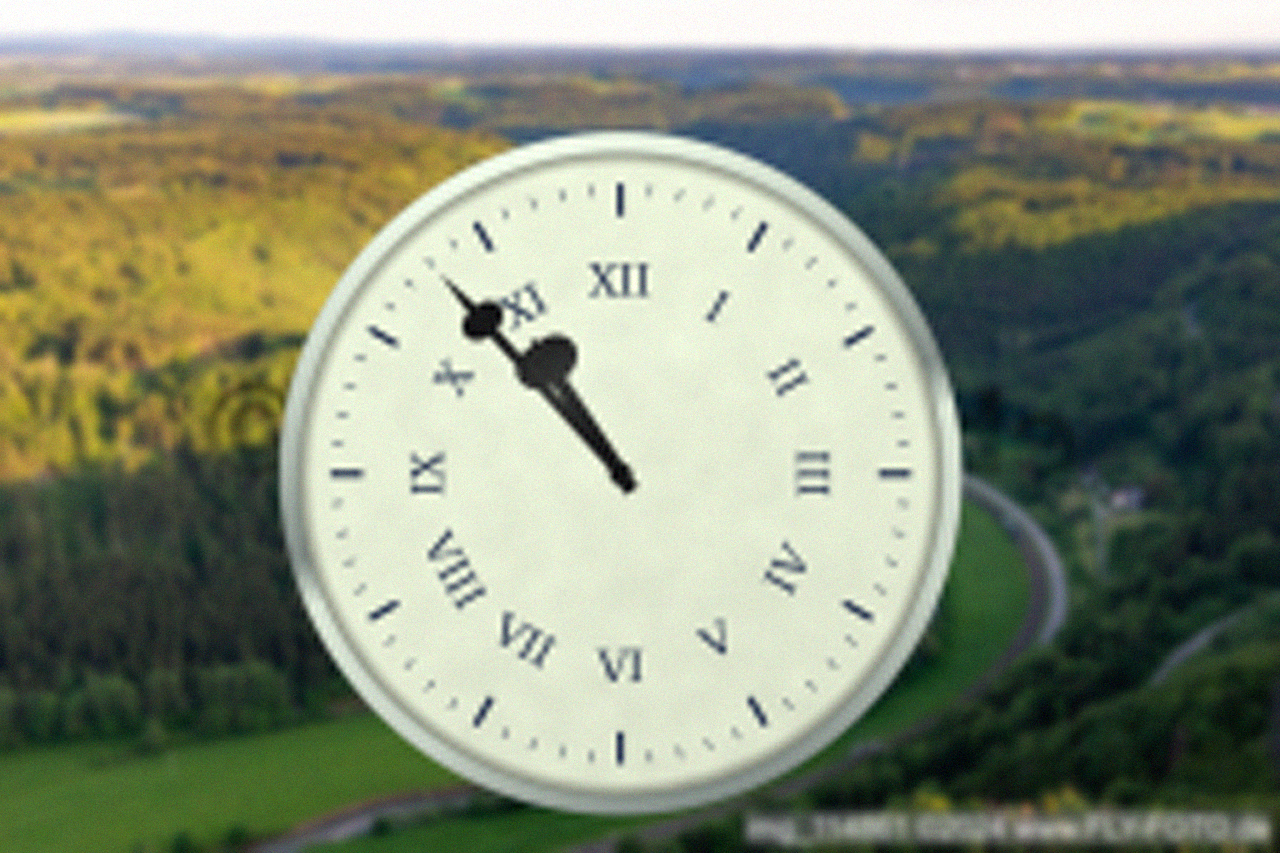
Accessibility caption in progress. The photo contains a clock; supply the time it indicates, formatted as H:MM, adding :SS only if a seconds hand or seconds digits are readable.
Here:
10:53
